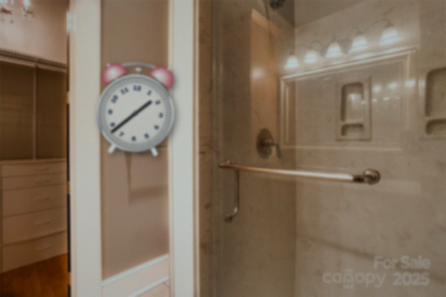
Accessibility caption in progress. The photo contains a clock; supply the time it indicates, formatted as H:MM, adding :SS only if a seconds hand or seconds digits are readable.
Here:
1:38
